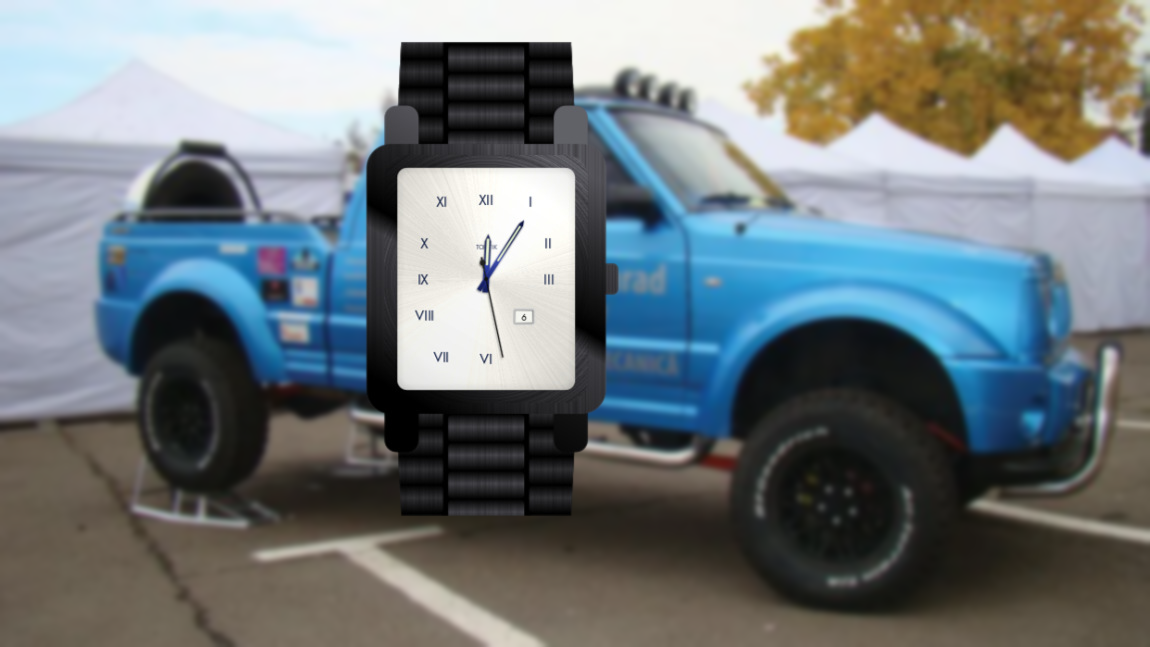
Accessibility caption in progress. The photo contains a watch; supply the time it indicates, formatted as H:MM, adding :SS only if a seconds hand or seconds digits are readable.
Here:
12:05:28
